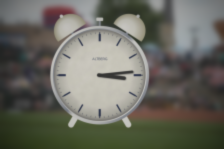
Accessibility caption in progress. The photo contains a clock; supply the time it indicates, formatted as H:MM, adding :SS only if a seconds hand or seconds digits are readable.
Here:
3:14
